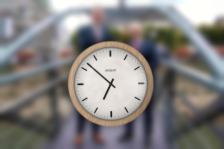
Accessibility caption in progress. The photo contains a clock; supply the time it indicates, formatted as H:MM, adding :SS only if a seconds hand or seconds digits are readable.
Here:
6:52
